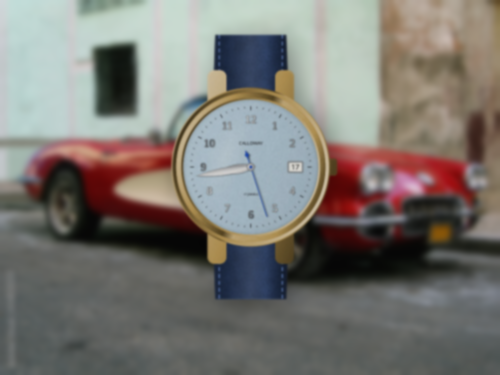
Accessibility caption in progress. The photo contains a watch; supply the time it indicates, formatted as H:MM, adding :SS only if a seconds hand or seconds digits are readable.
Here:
8:43:27
